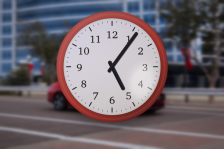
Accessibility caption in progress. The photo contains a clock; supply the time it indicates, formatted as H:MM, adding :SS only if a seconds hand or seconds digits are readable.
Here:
5:06
